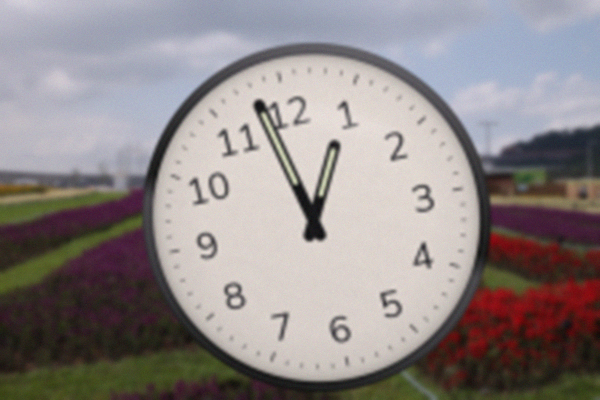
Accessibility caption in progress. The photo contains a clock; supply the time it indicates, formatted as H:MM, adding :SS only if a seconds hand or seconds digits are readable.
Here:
12:58
